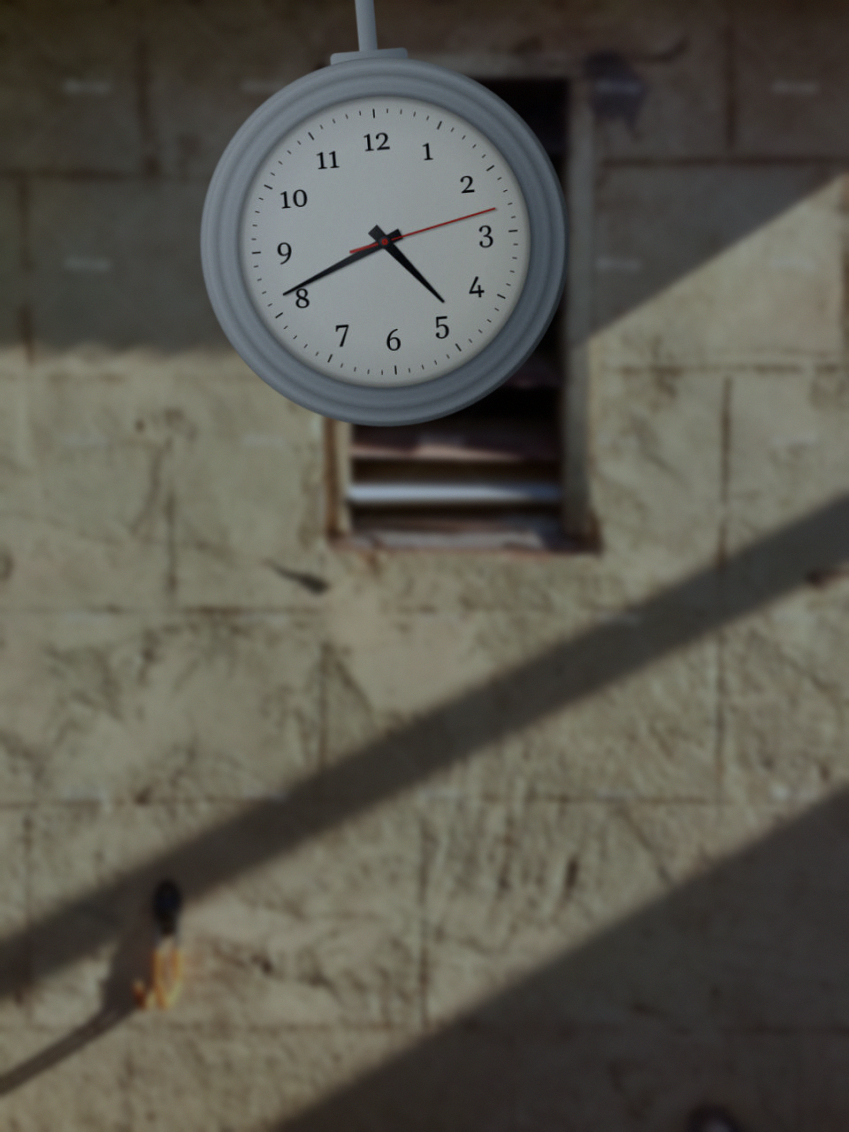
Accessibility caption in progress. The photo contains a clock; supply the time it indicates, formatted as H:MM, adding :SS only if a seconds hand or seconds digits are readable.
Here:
4:41:13
